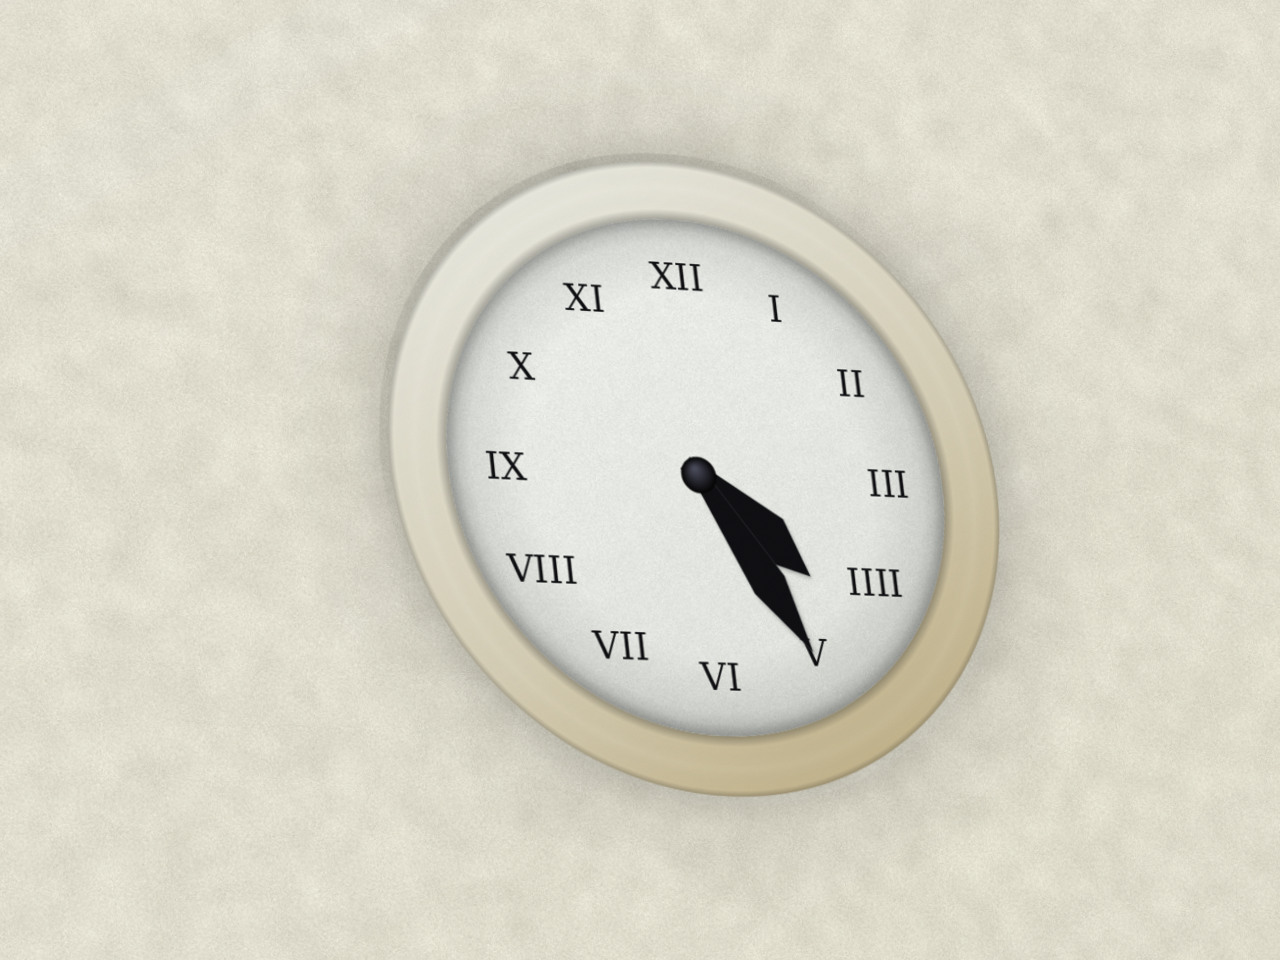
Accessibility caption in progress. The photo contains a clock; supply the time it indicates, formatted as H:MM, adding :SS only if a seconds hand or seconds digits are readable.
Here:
4:25
